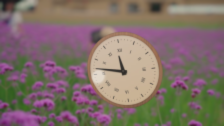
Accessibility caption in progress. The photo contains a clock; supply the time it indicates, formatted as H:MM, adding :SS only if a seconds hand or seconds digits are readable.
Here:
11:47
